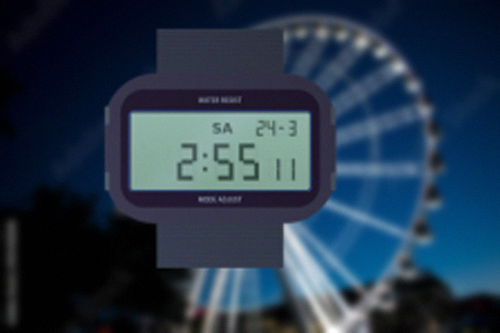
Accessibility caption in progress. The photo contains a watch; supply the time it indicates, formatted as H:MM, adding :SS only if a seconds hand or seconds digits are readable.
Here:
2:55:11
